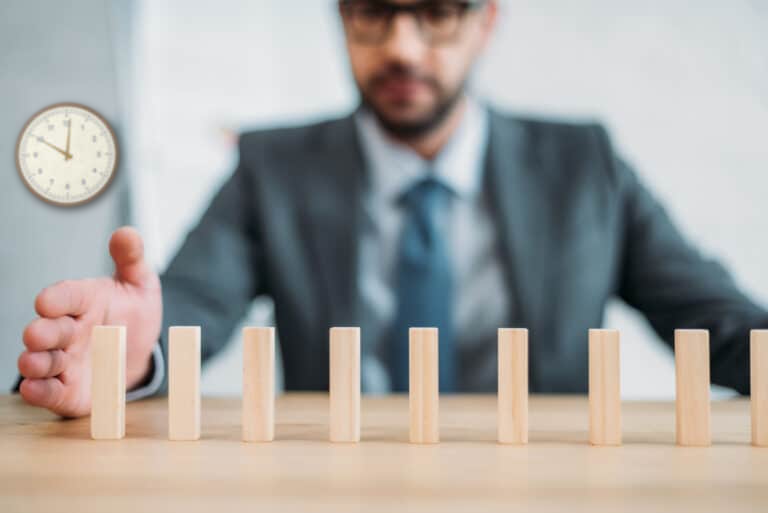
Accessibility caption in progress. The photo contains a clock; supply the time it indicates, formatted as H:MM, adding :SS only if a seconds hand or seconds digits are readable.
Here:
10:01
